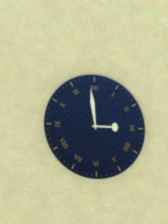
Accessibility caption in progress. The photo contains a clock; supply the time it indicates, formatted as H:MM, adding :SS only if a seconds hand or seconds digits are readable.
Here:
2:59
